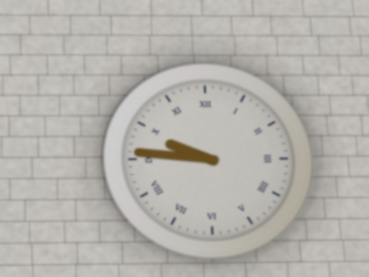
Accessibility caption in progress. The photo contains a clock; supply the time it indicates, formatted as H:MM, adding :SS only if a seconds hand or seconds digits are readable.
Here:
9:46
